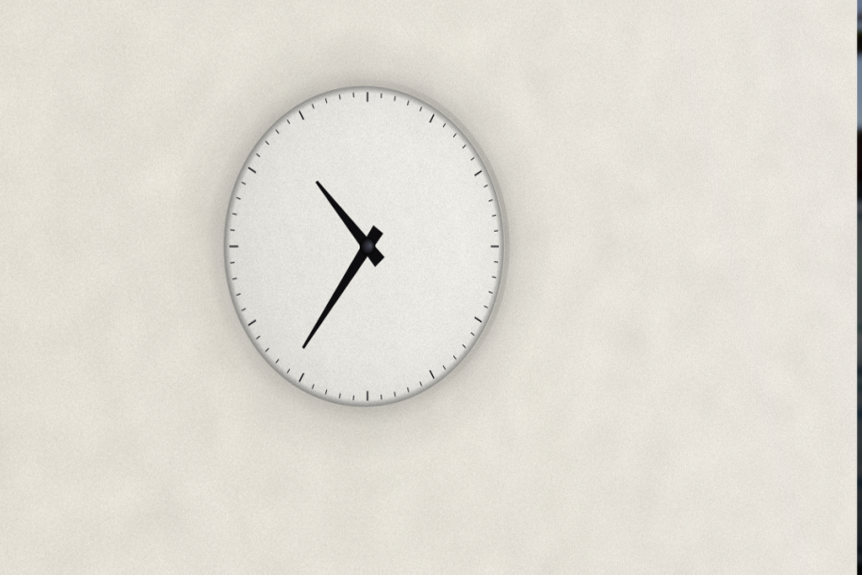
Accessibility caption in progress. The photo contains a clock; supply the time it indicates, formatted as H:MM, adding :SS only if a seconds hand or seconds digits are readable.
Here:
10:36
